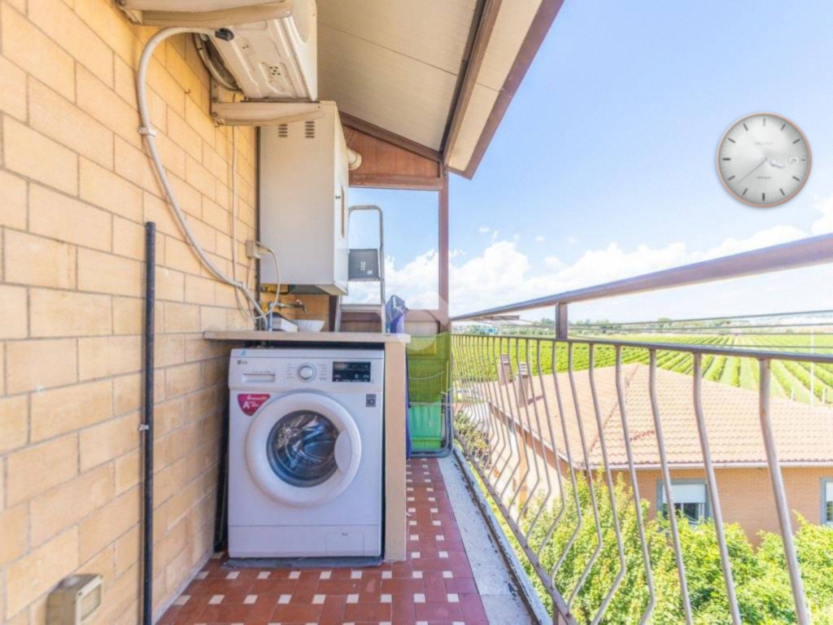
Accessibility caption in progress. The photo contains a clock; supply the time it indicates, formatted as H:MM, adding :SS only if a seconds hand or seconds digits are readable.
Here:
3:38
